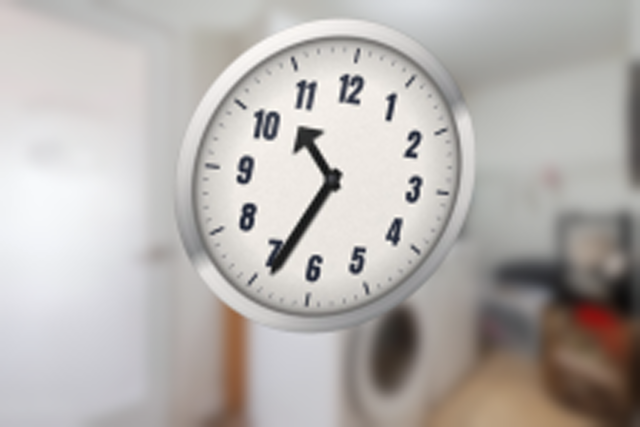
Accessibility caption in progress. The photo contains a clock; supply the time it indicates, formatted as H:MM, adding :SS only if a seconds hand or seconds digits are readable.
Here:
10:34
